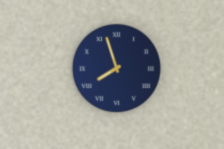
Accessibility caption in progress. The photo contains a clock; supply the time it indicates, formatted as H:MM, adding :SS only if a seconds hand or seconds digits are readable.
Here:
7:57
